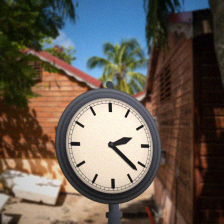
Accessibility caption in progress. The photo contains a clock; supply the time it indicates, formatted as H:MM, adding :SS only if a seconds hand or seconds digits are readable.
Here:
2:22
